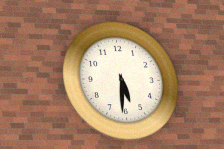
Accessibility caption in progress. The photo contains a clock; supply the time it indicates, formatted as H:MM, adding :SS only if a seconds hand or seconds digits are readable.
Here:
5:31
